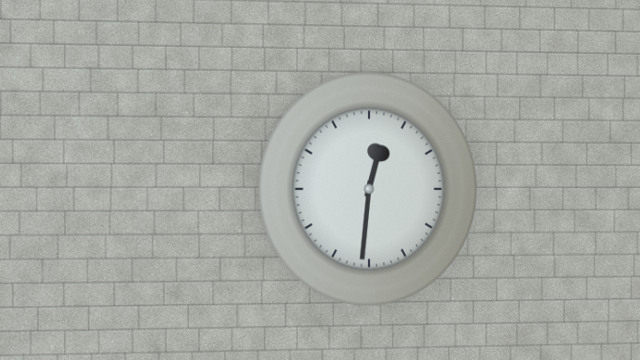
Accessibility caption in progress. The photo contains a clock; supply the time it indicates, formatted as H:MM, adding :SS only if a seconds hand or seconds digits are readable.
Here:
12:31
